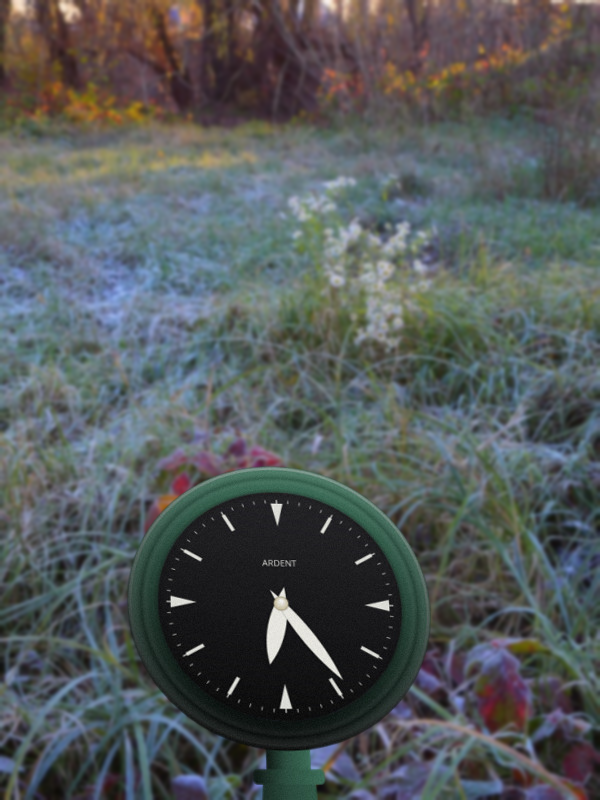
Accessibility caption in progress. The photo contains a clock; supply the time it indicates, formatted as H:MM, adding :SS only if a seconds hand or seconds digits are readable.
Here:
6:24
